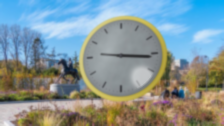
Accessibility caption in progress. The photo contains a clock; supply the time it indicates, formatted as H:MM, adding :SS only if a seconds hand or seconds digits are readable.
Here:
9:16
